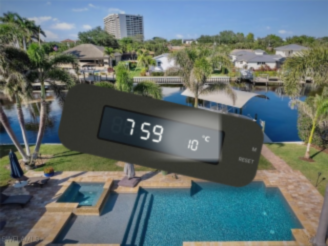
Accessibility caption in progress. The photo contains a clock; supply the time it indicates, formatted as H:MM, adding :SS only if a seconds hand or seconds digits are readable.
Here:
7:59
